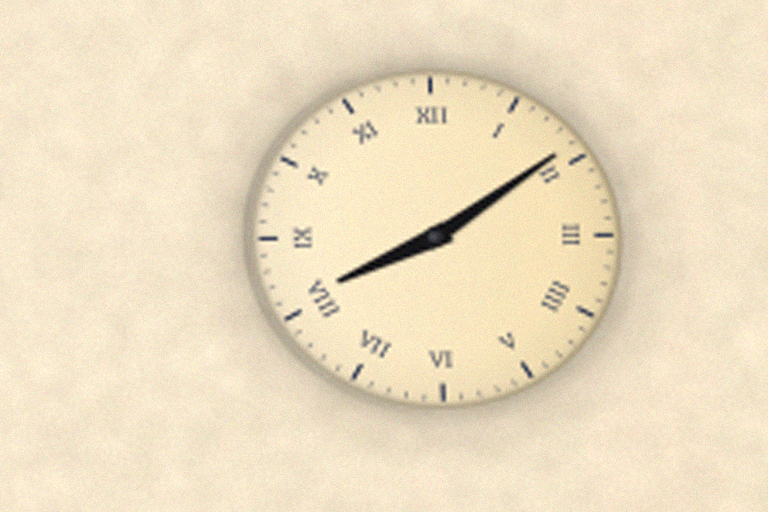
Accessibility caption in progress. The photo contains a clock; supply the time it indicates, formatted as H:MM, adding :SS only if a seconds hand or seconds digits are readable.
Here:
8:09
